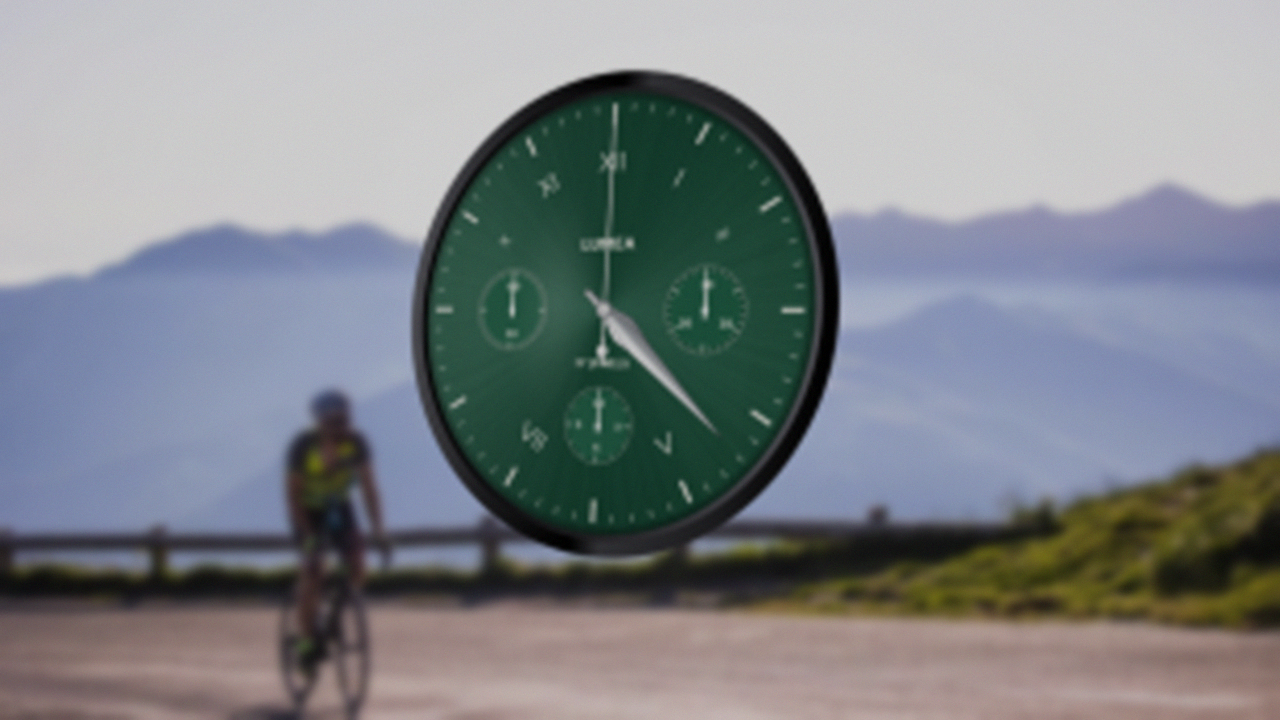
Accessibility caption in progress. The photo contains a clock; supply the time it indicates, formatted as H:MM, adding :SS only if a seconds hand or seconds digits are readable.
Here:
4:22
